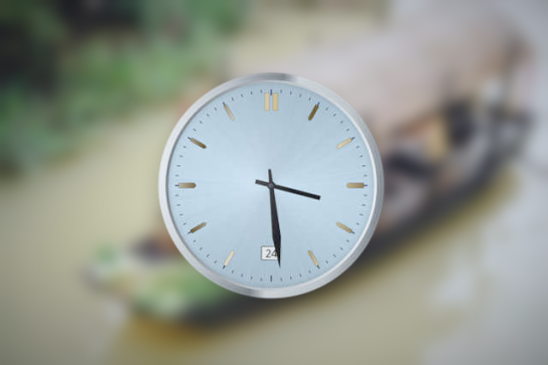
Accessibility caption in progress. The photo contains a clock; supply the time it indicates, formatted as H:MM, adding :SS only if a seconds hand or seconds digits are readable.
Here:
3:29
